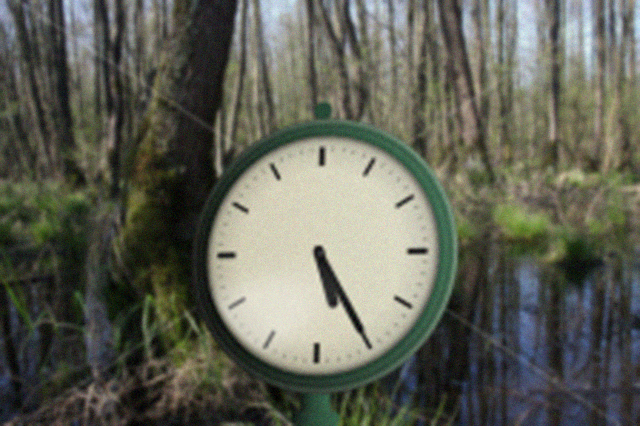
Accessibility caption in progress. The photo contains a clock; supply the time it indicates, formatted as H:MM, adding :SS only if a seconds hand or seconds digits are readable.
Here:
5:25
